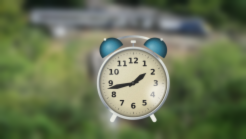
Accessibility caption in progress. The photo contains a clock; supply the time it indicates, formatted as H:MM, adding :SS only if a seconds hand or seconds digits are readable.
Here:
1:43
